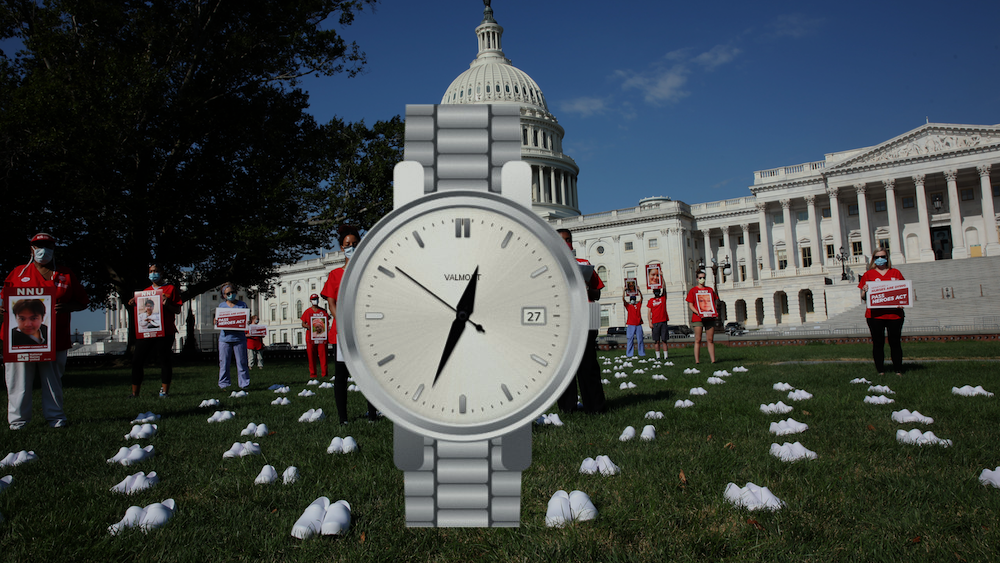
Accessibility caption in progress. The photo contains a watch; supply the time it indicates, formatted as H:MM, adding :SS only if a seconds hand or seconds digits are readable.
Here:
12:33:51
